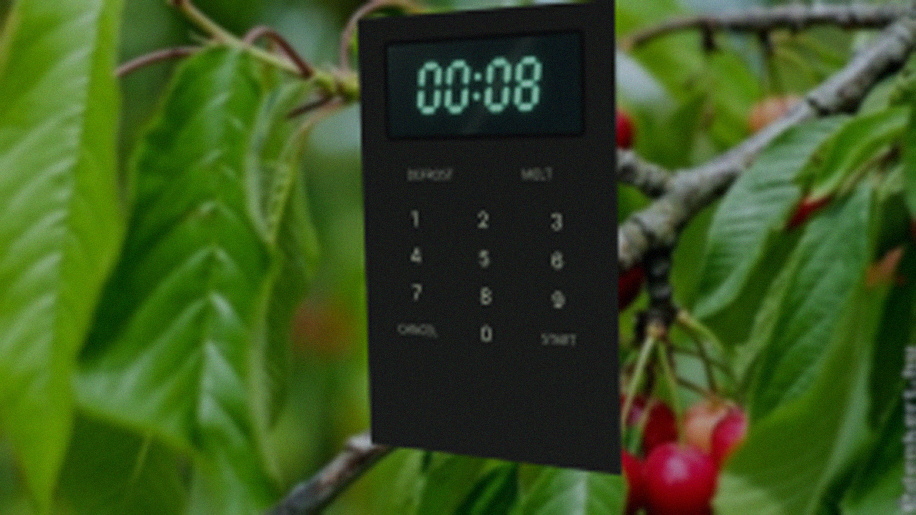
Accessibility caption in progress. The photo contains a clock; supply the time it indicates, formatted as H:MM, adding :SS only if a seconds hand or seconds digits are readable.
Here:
0:08
